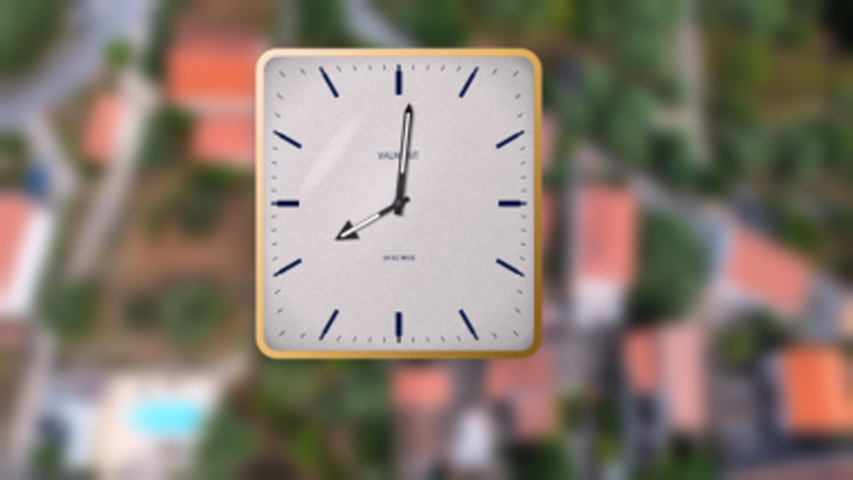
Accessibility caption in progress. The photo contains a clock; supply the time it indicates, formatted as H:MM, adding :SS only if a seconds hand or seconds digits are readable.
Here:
8:01
